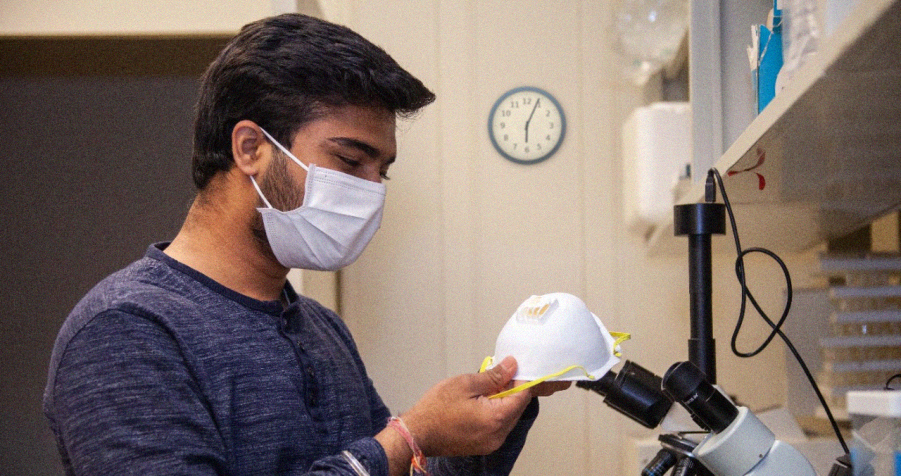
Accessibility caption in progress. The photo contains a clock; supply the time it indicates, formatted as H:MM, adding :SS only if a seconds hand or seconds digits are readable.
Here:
6:04
